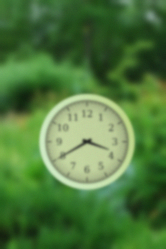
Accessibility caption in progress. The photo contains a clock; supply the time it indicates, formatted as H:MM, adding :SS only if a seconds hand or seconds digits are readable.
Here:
3:40
